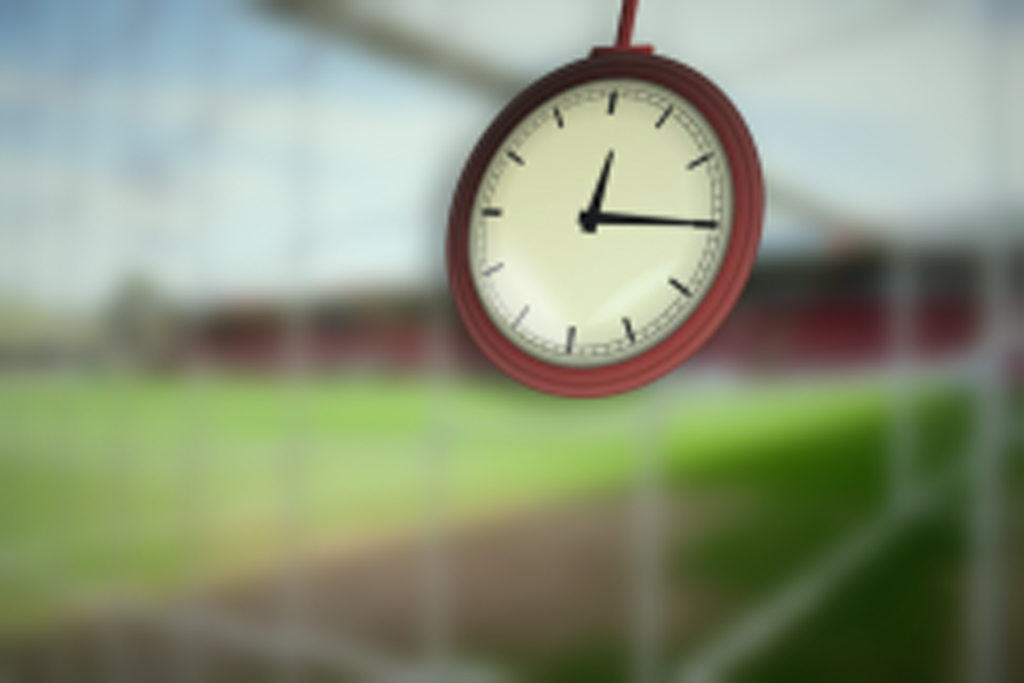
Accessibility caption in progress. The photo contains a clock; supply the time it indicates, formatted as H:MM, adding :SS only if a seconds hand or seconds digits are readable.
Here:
12:15
